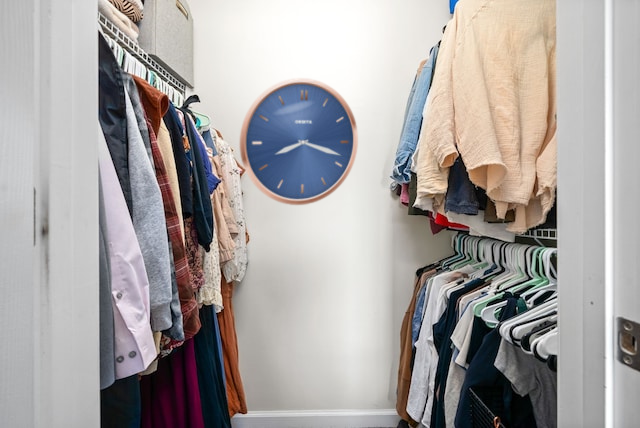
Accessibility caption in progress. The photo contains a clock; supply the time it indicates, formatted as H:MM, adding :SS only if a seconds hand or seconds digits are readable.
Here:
8:18
